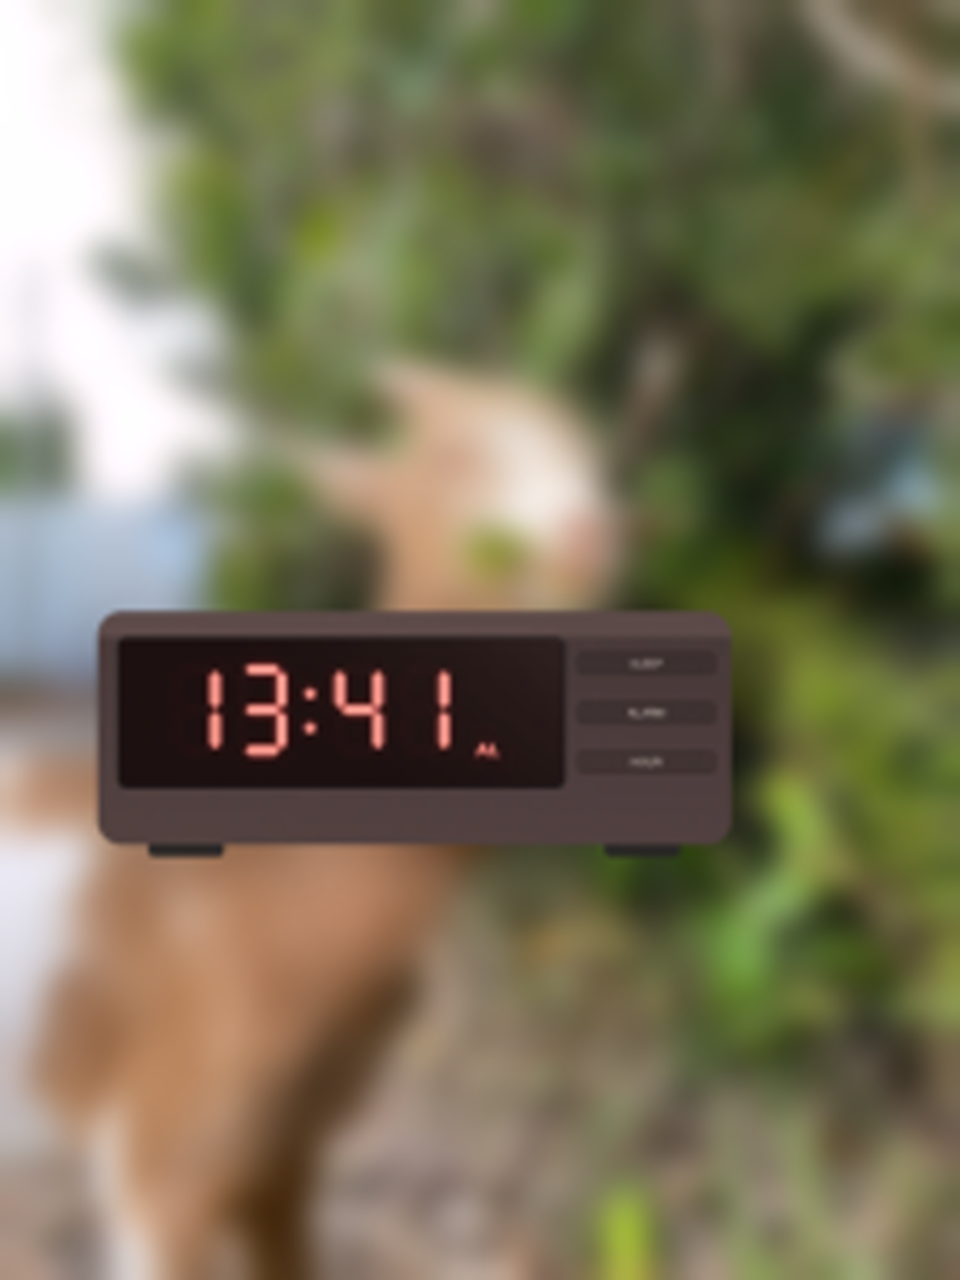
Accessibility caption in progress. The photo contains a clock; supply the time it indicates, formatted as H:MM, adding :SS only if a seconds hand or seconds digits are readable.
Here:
13:41
